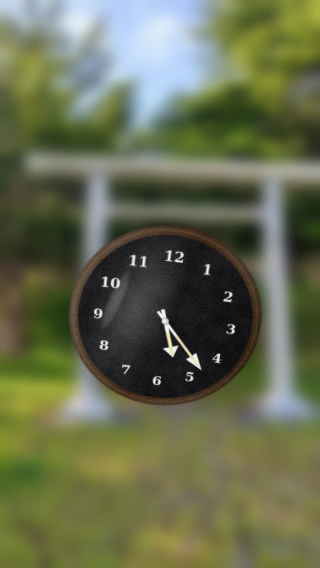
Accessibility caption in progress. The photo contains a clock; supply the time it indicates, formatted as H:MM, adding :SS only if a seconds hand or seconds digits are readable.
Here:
5:23
